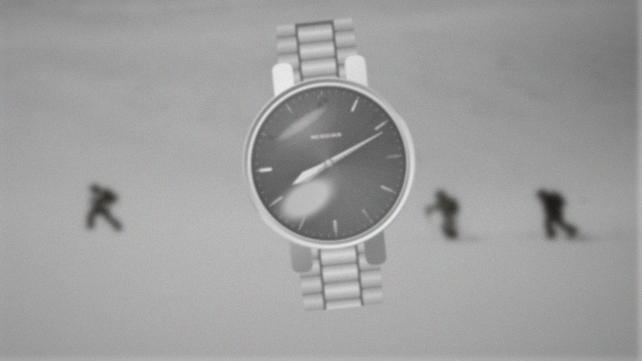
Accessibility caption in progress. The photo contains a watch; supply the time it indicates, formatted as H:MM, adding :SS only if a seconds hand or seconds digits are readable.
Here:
8:11
